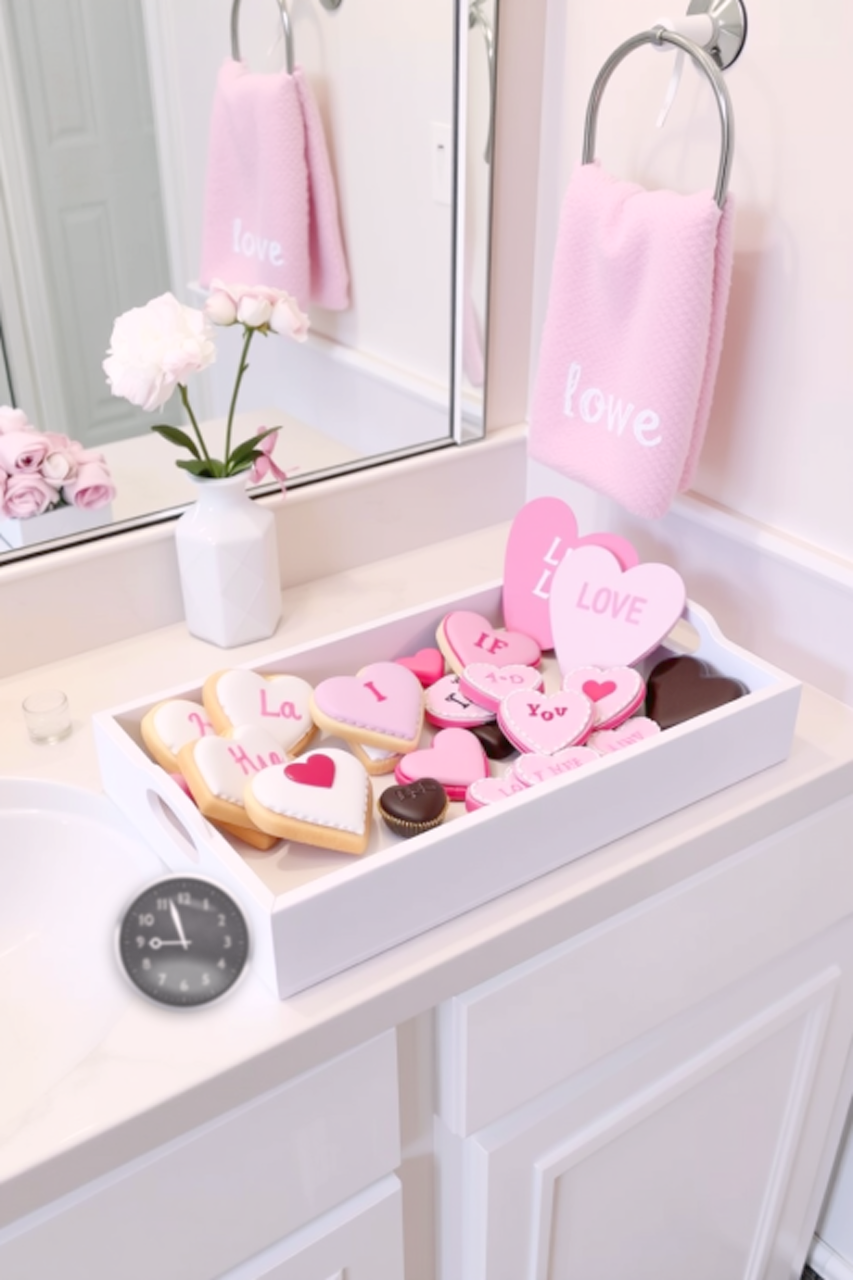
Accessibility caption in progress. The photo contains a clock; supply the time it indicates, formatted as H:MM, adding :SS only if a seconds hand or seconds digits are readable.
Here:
8:57
